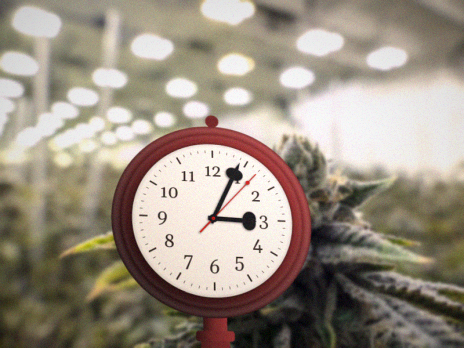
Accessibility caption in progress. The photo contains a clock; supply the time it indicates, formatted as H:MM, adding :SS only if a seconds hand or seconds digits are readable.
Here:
3:04:07
